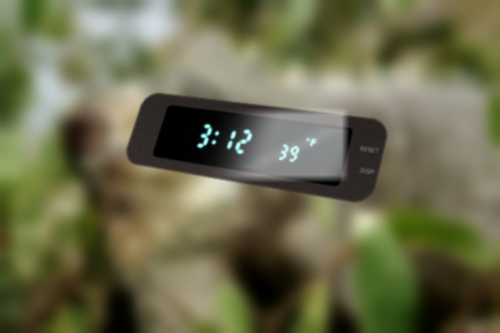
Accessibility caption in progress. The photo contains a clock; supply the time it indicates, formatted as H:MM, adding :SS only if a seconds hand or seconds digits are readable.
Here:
3:12
